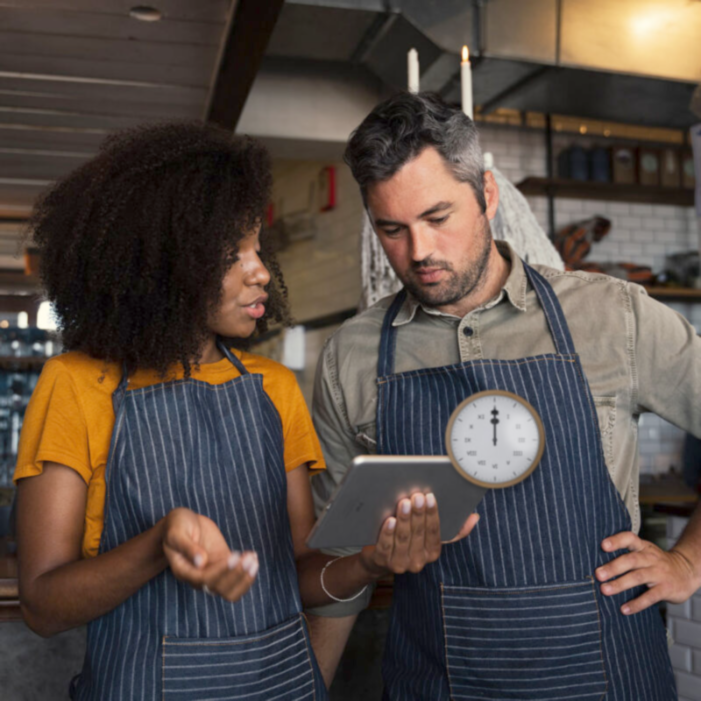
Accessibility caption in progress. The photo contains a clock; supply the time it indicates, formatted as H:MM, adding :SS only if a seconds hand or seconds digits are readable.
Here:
12:00
